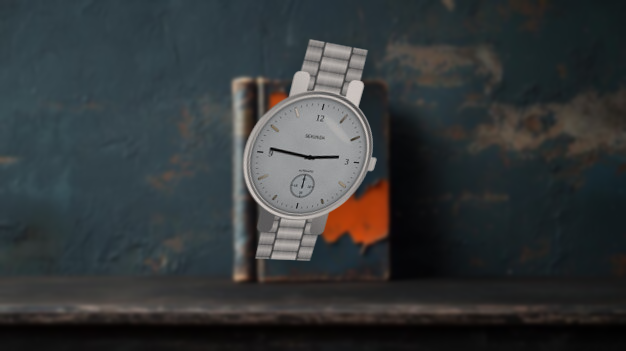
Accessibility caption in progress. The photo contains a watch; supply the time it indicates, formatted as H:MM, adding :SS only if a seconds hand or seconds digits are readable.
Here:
2:46
